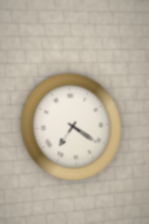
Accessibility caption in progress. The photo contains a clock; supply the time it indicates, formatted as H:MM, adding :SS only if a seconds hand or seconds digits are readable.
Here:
7:21
